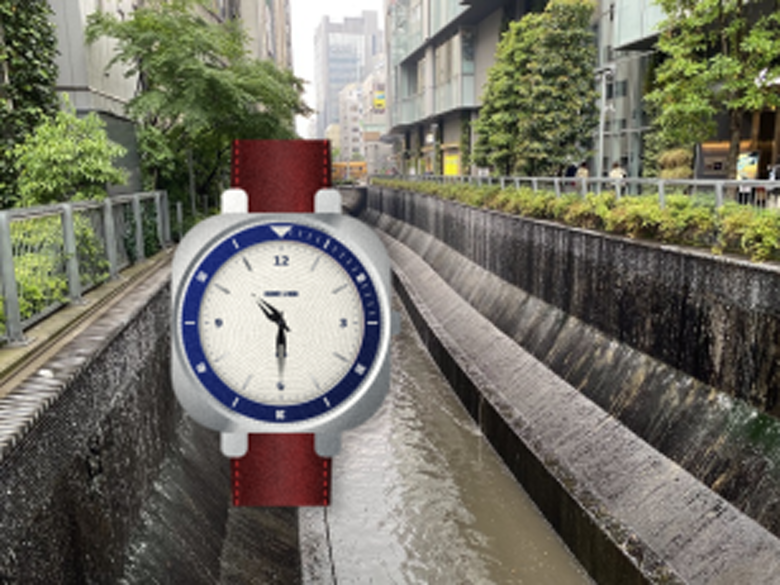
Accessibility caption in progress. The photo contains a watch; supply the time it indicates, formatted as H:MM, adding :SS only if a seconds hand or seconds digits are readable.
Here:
10:30
